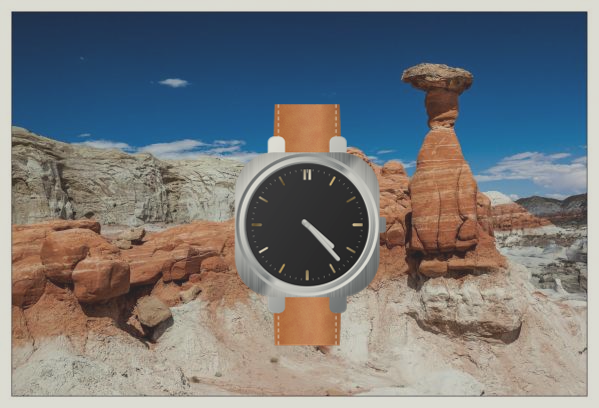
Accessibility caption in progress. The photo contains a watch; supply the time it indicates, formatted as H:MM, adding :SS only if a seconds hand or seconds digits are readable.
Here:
4:23
